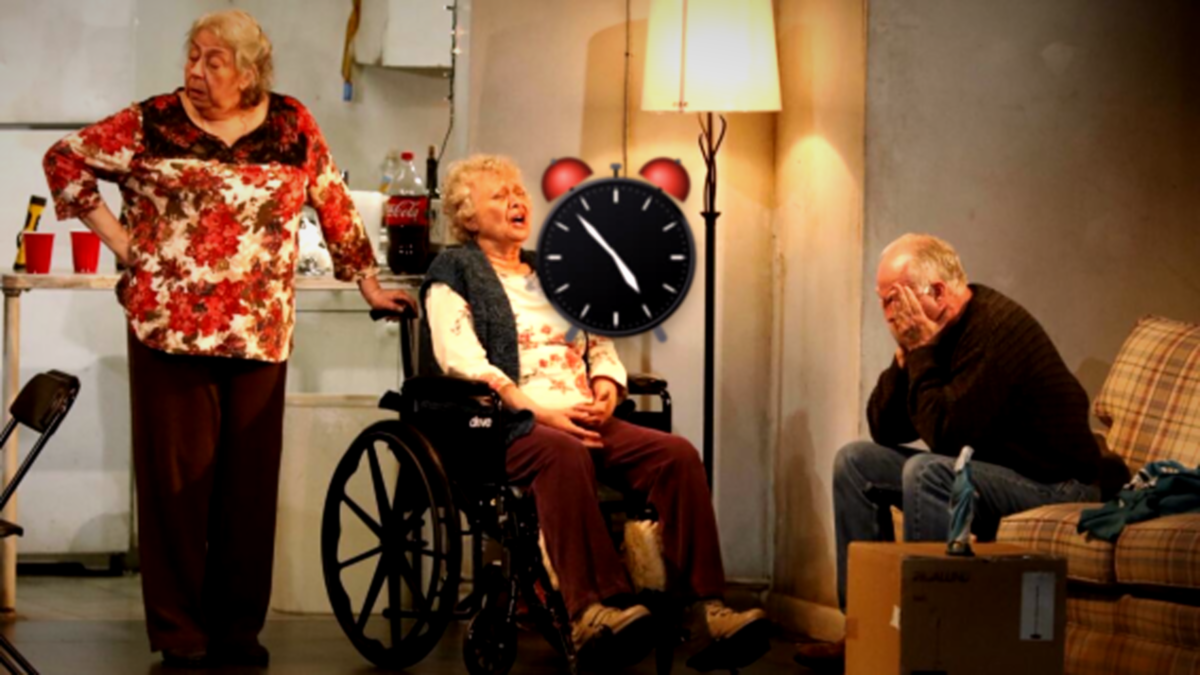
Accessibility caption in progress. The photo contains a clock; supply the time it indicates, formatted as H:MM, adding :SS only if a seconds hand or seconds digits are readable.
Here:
4:53
